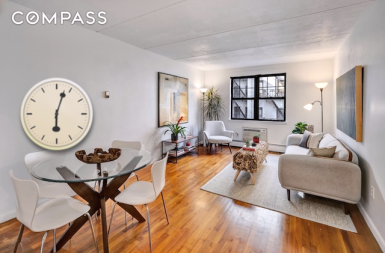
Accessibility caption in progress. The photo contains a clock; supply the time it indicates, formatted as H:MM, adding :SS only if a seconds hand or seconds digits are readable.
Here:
6:03
